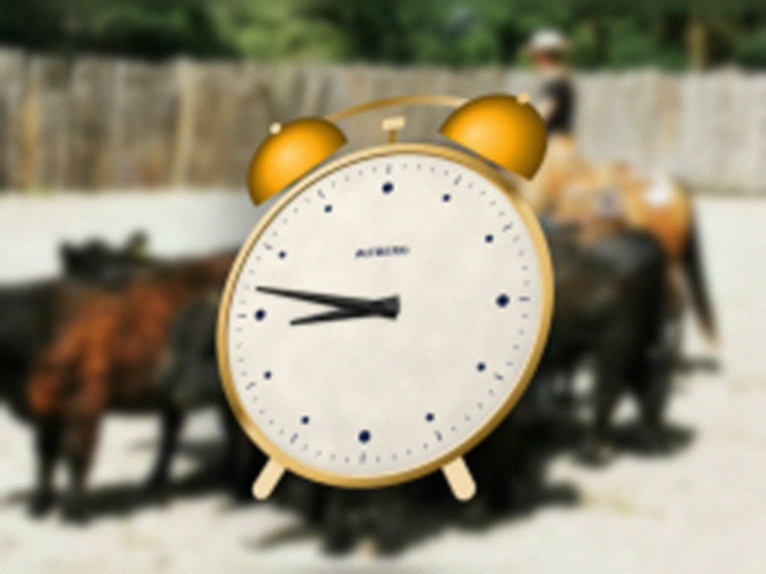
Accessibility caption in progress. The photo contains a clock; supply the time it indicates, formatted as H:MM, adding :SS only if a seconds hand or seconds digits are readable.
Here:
8:47
